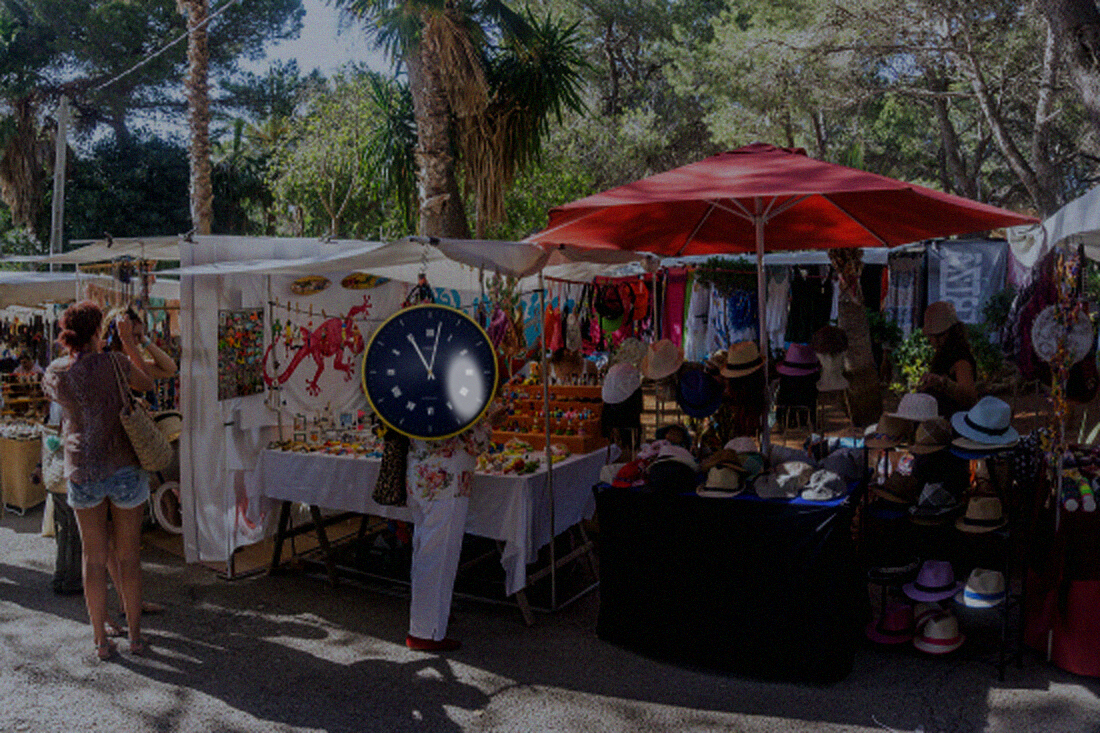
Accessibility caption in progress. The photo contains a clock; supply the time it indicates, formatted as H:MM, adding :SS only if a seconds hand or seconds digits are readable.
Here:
11:02
